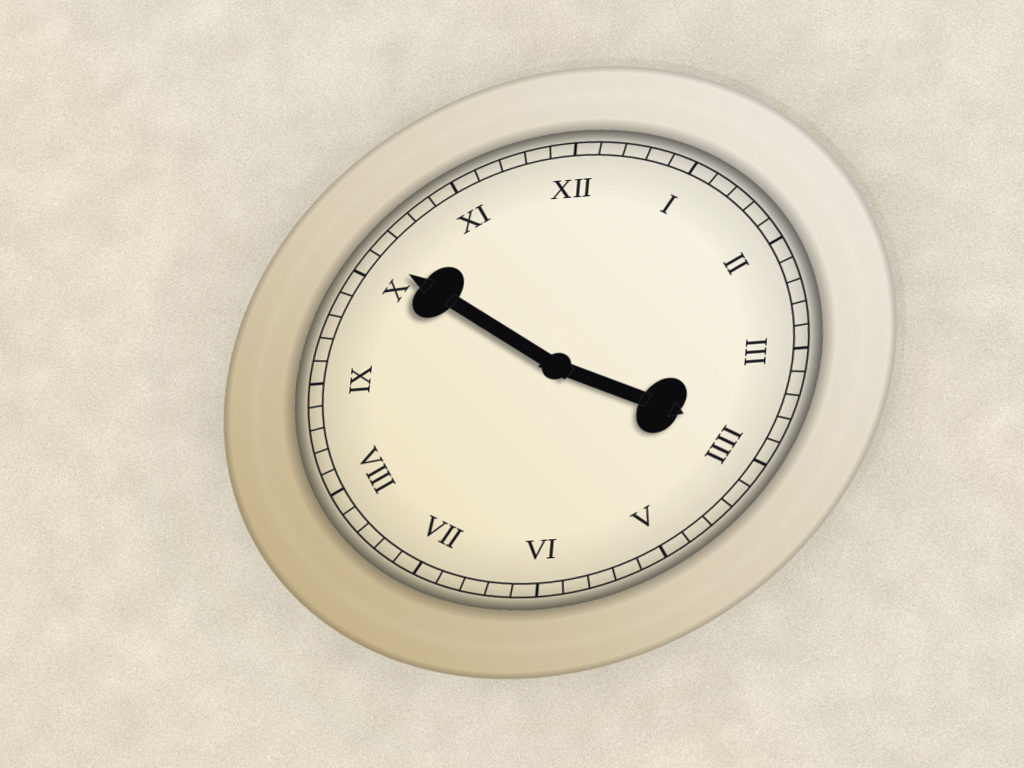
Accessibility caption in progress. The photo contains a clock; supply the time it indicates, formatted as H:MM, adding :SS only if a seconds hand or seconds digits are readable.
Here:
3:51
